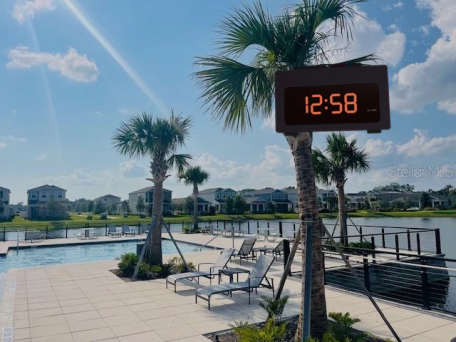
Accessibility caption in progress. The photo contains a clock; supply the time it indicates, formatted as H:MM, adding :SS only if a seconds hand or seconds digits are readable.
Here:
12:58
